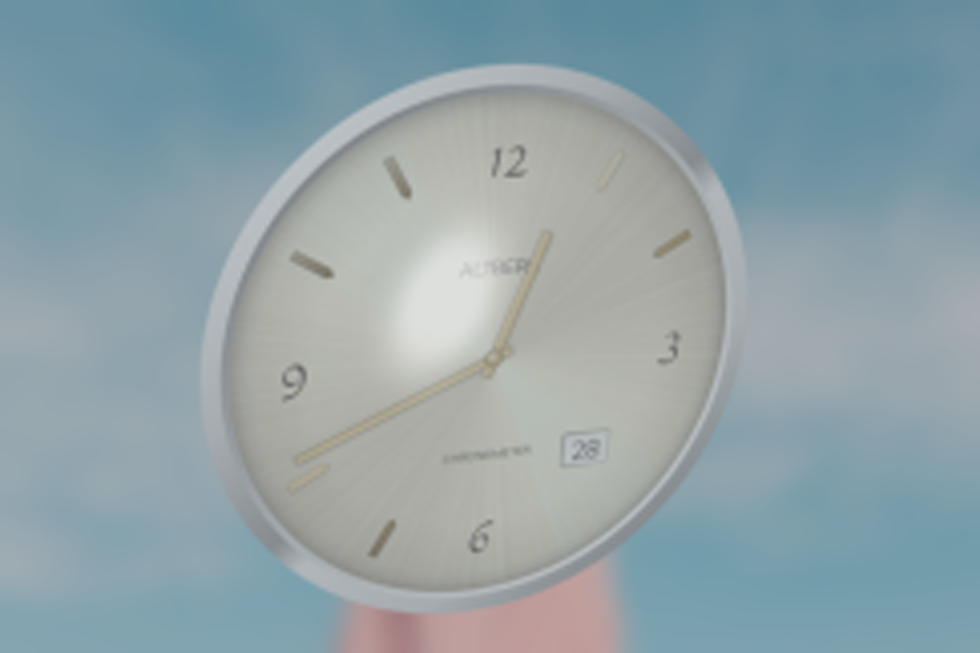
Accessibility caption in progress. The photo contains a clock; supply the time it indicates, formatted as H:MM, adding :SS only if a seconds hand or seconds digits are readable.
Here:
12:41
